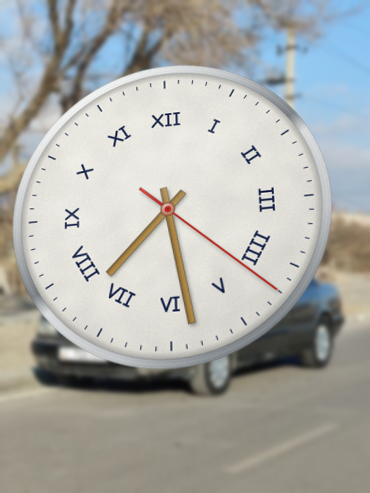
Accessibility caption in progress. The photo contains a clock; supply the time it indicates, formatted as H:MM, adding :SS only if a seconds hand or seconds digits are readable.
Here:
7:28:22
